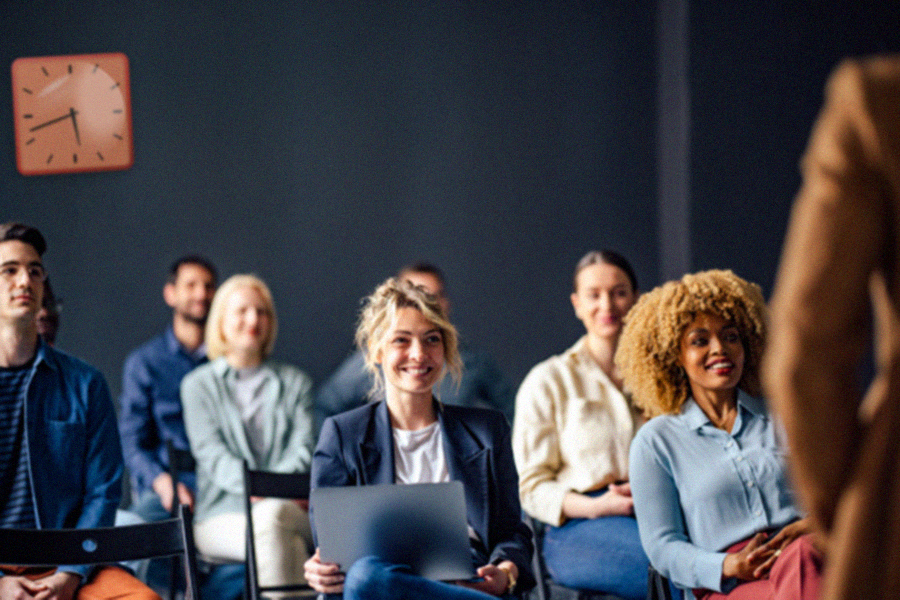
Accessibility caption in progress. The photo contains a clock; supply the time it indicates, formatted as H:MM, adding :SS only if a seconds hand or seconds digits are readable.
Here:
5:42
